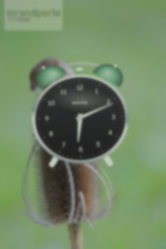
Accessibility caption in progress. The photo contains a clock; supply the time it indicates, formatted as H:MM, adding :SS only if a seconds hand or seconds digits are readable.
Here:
6:11
